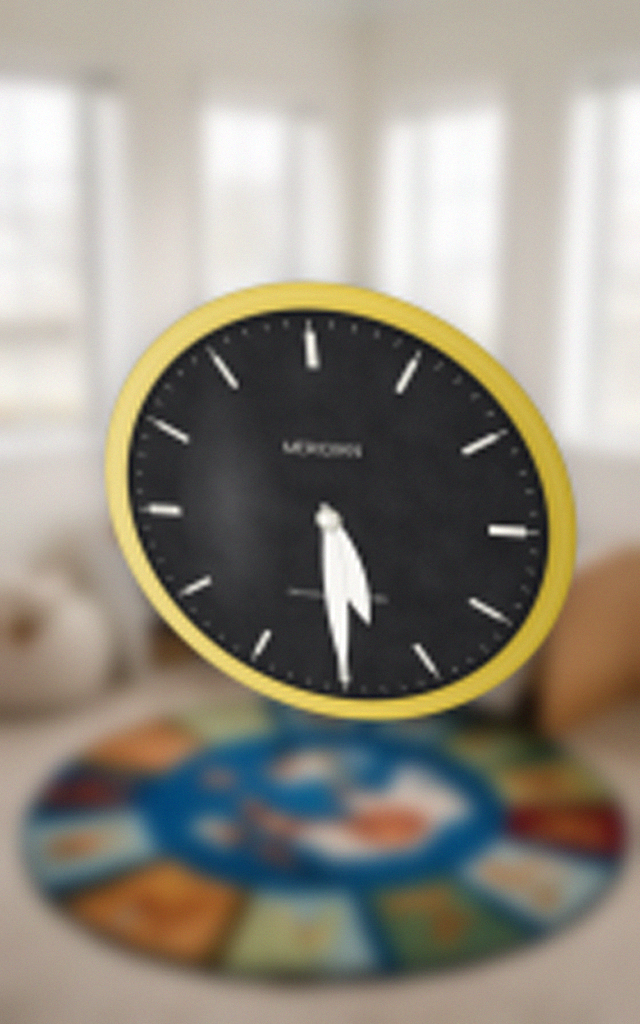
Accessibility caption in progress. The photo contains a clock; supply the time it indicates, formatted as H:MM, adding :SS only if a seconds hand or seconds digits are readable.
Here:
5:30
